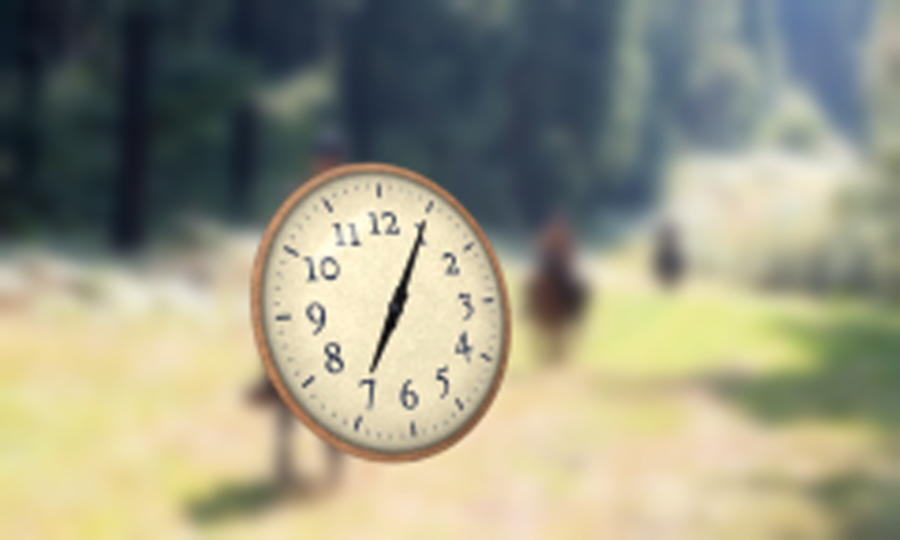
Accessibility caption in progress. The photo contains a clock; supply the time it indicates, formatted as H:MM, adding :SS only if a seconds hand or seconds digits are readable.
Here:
7:05
